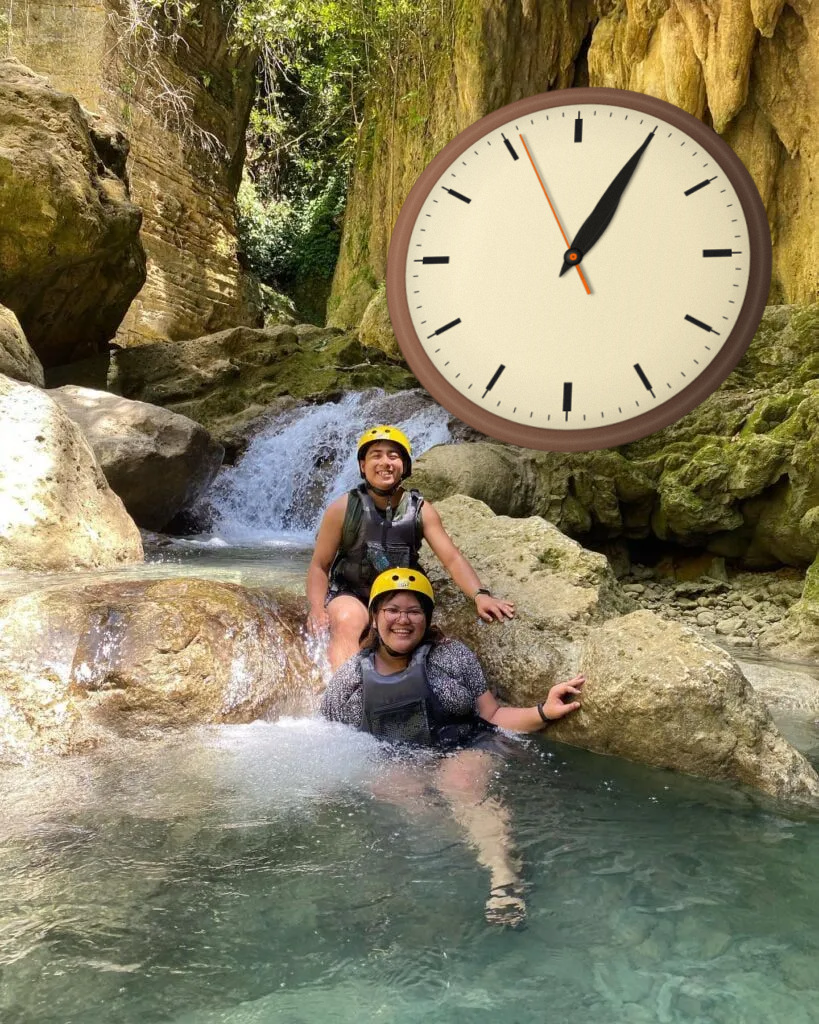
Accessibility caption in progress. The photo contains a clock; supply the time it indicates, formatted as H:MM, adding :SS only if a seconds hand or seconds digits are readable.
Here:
1:04:56
